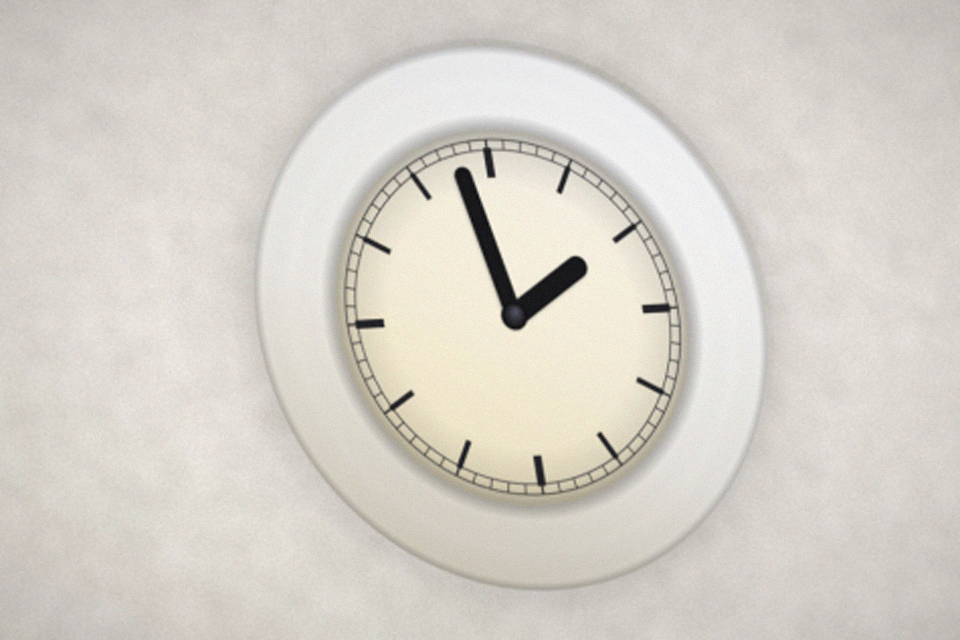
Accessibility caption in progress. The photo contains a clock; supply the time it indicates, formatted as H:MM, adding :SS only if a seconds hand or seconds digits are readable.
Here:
1:58
